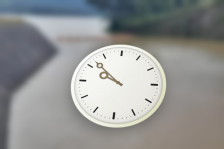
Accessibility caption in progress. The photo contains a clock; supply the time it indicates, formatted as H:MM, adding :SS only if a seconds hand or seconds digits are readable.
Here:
9:52
